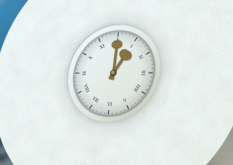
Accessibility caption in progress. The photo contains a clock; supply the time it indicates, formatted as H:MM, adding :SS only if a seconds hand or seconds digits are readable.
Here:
1:00
